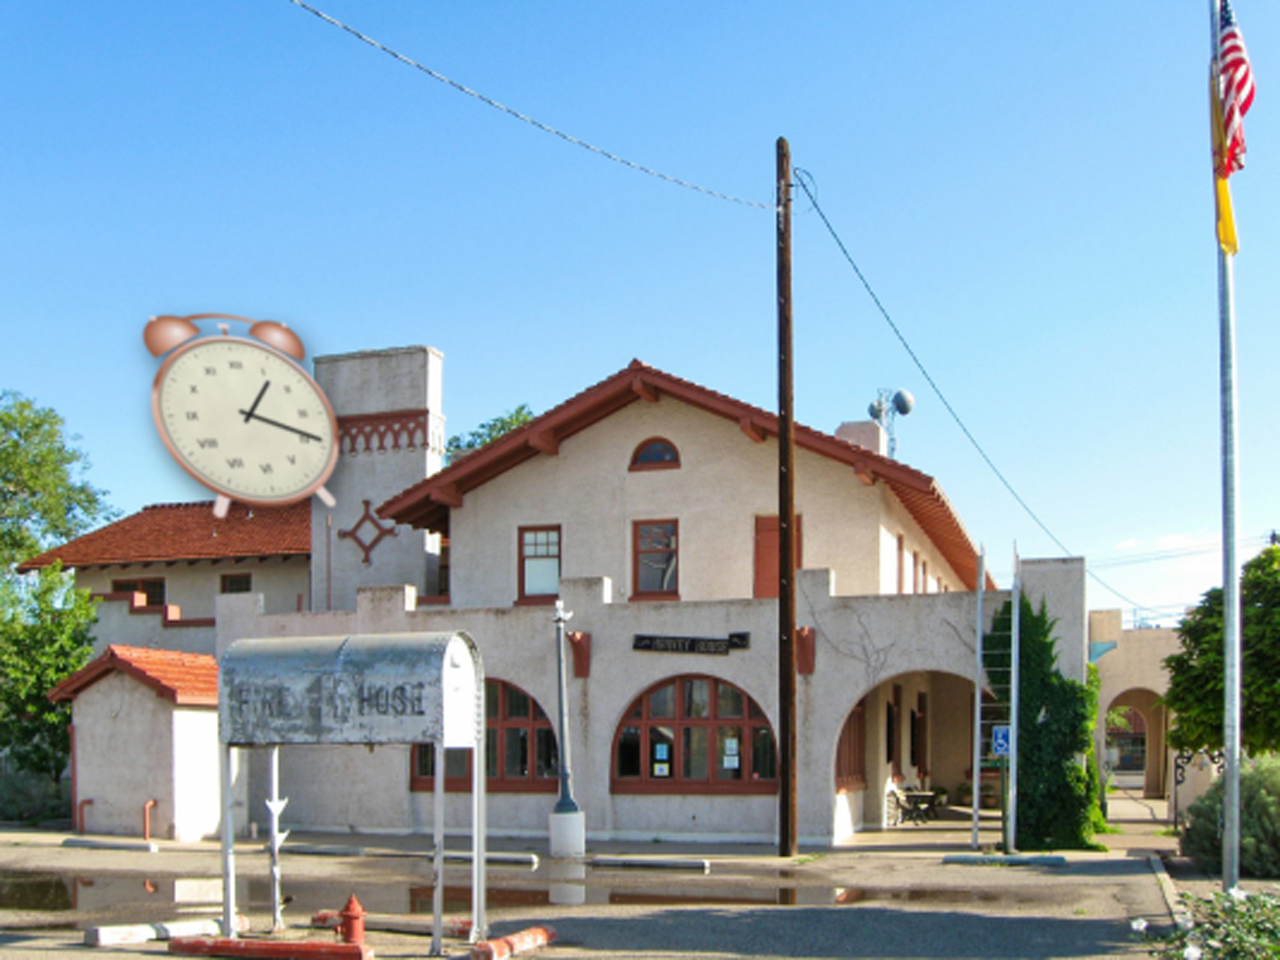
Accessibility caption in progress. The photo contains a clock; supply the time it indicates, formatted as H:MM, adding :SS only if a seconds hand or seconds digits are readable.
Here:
1:19
